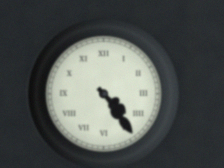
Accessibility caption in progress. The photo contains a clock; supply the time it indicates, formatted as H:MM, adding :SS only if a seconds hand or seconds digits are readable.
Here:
4:24
